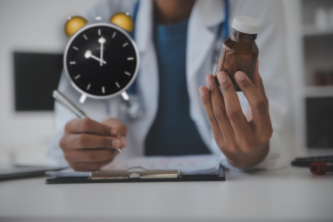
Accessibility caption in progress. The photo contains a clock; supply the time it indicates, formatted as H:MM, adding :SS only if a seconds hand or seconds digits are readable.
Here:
10:01
